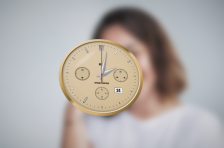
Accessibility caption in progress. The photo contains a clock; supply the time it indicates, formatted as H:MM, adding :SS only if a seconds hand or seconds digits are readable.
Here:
2:02
